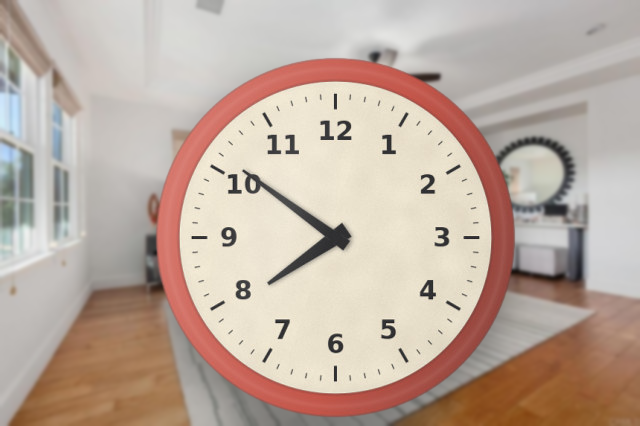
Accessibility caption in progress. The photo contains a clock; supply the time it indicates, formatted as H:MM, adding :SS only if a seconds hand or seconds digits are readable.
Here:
7:51
